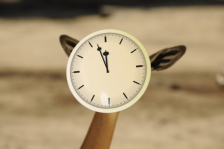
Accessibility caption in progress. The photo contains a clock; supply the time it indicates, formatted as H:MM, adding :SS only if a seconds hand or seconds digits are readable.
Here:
11:57
